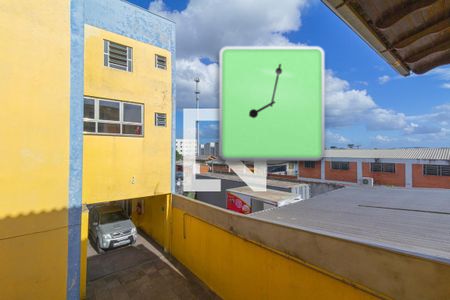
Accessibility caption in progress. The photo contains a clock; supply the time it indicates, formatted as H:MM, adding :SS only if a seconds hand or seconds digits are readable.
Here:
8:02
